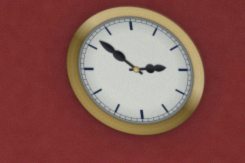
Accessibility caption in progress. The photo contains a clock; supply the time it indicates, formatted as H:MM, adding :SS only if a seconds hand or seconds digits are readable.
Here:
2:52
